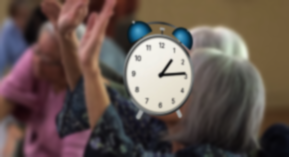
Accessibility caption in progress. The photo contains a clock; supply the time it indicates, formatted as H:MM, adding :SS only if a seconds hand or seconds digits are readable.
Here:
1:14
